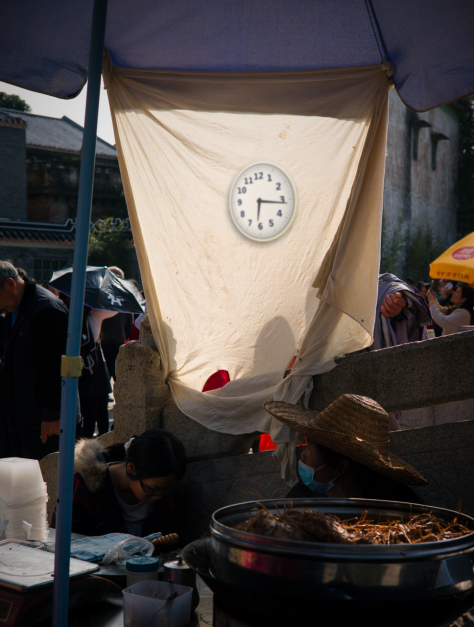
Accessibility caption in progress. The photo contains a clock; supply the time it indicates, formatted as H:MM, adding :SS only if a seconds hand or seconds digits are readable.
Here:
6:16
